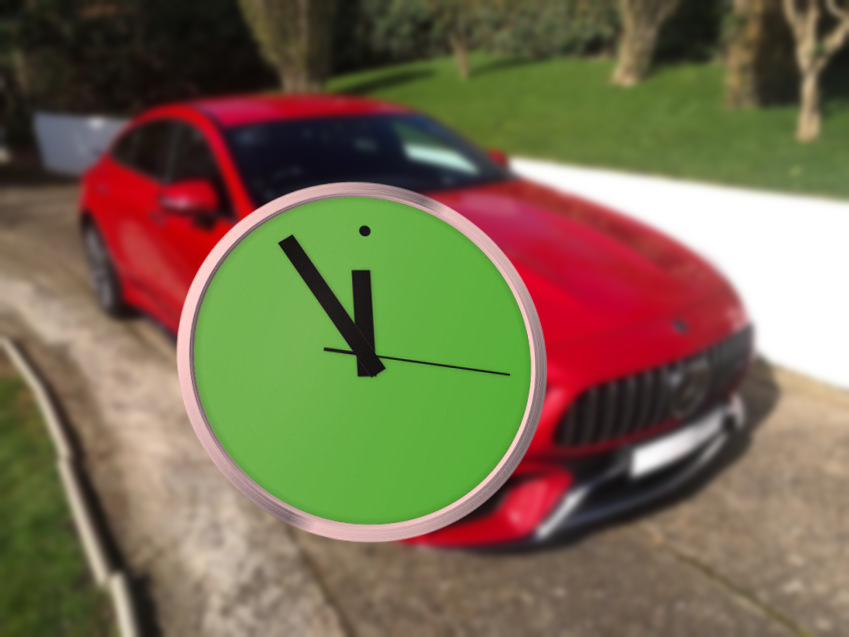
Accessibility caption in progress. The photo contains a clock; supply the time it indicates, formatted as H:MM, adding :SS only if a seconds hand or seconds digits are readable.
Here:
11:54:16
